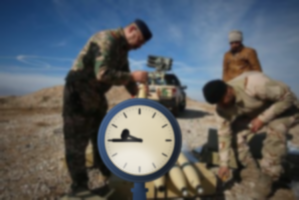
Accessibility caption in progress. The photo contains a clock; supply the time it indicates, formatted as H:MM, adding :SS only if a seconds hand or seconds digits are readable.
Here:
9:45
